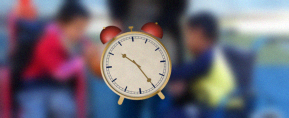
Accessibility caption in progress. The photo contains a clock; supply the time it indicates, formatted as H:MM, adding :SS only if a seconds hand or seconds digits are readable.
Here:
10:25
